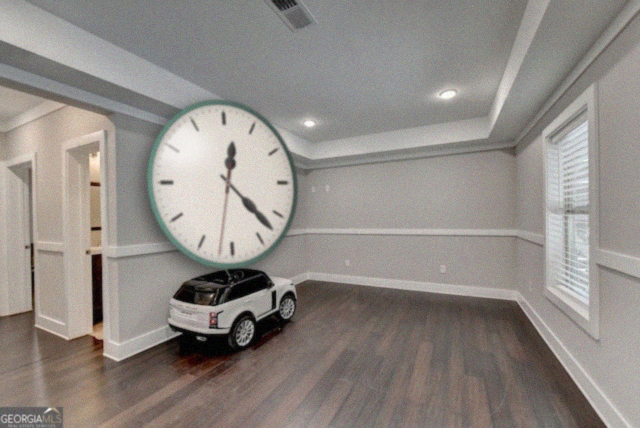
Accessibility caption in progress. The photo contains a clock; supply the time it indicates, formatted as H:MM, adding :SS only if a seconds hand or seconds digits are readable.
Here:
12:22:32
